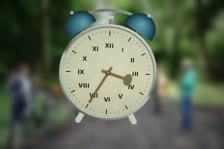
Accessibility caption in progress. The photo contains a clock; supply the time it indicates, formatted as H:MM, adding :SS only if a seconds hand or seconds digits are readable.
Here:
3:35
